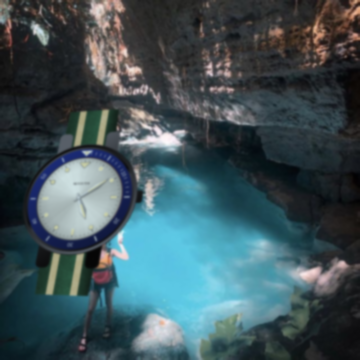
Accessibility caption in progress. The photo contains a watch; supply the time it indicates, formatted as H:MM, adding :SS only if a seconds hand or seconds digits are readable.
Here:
5:09
